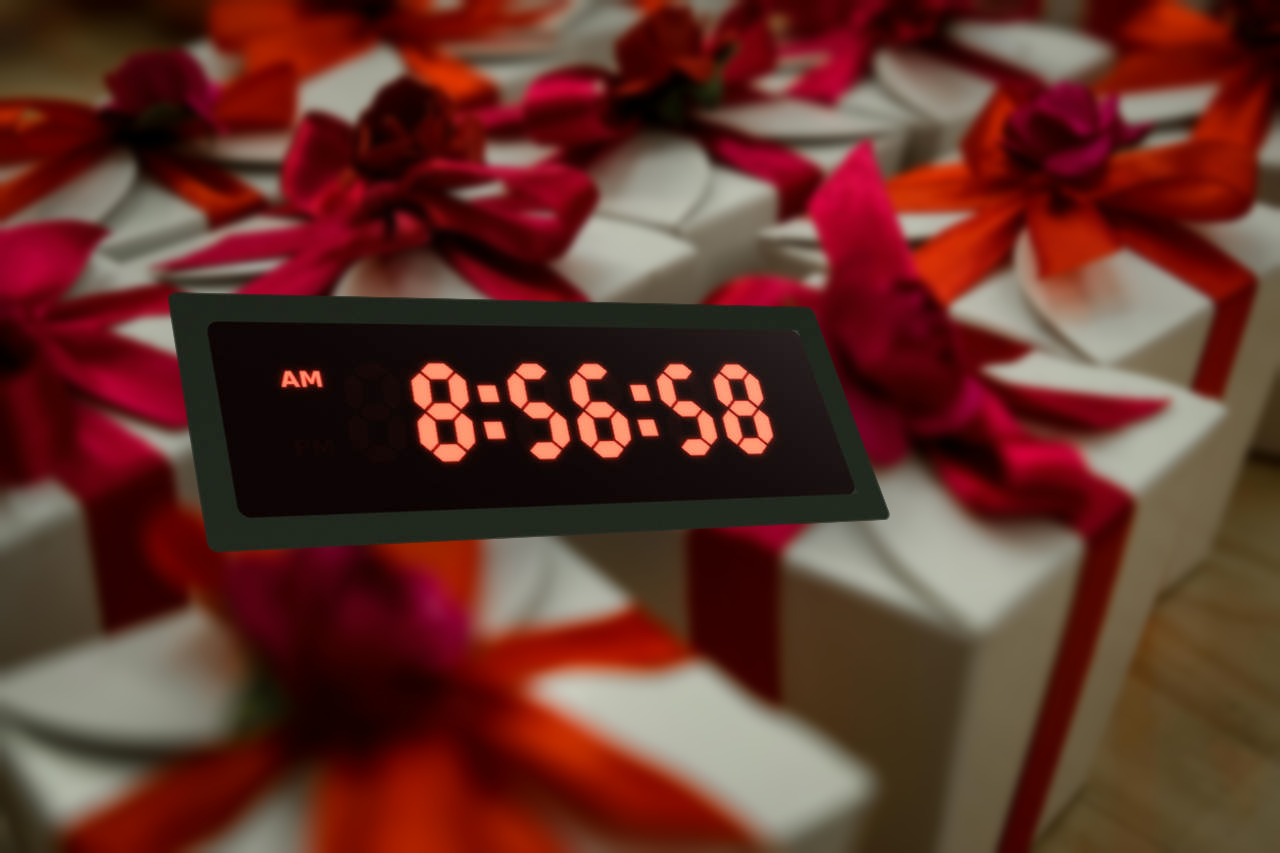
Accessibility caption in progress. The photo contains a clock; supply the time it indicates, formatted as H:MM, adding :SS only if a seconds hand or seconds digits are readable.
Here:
8:56:58
